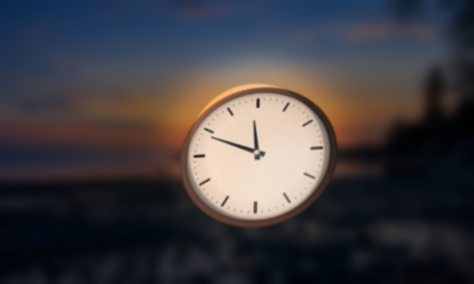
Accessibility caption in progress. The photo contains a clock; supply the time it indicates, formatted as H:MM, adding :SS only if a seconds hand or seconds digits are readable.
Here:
11:49
